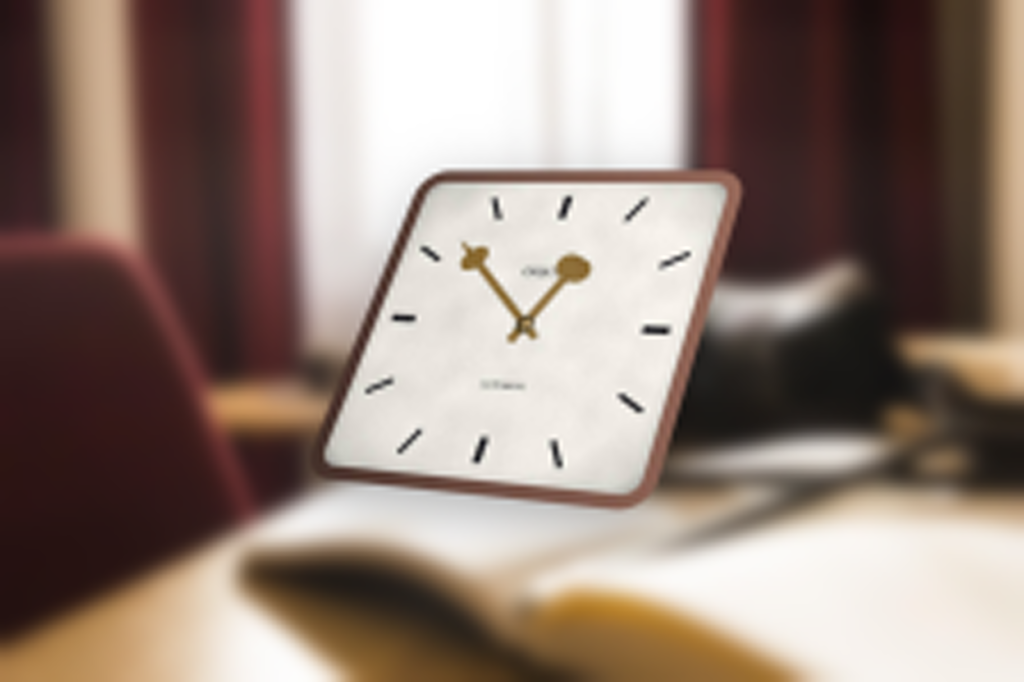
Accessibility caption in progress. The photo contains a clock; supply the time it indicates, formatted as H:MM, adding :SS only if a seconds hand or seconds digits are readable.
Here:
12:52
